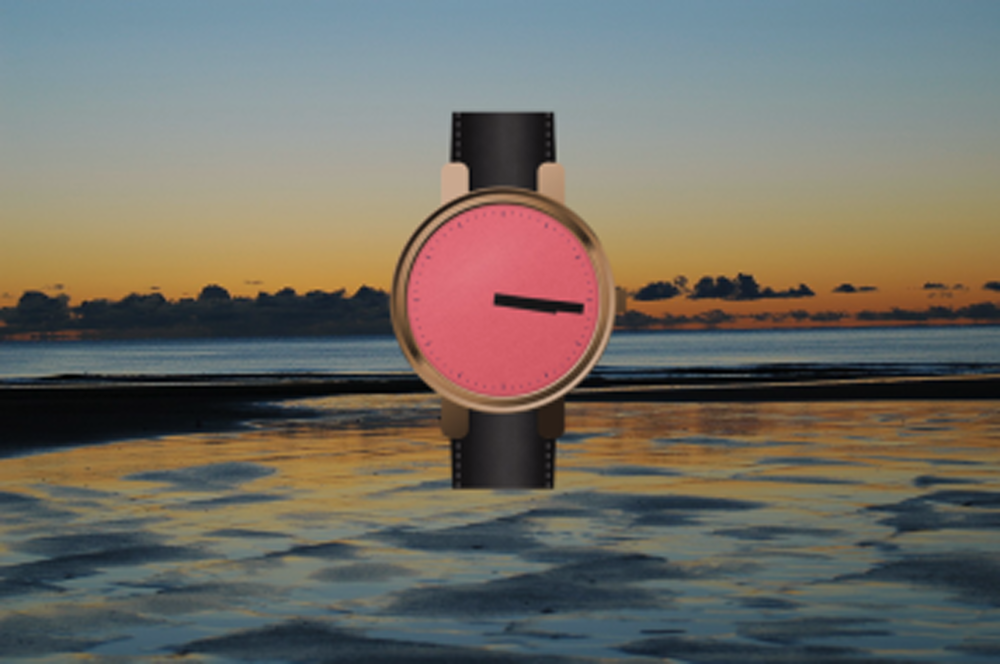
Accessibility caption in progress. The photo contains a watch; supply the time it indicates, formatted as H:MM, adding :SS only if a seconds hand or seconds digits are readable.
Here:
3:16
